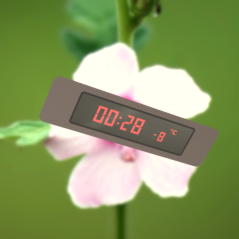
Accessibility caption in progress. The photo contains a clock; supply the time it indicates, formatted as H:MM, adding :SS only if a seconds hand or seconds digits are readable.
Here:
0:28
